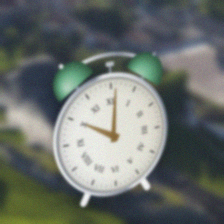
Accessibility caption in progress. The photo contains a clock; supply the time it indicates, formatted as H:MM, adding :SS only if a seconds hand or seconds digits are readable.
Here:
10:01
